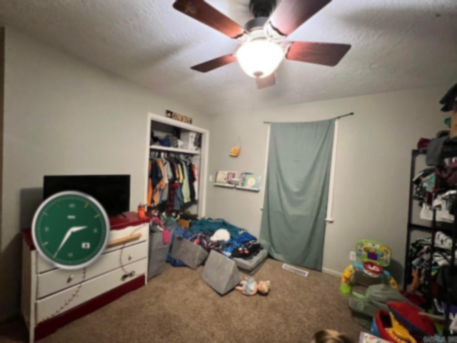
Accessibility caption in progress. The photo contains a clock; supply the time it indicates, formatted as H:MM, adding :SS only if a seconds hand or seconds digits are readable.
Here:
2:35
